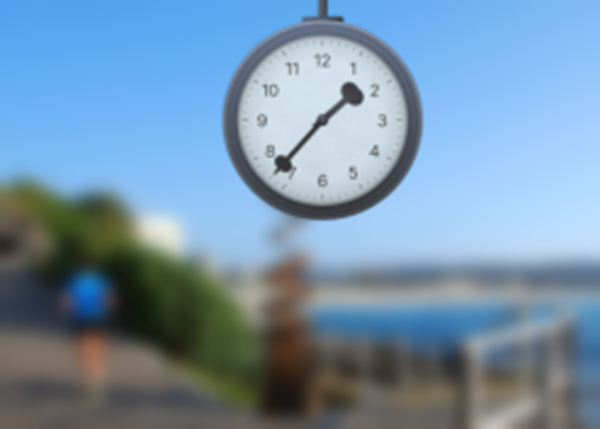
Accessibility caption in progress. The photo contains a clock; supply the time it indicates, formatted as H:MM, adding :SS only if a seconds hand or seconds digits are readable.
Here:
1:37
